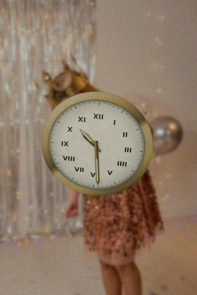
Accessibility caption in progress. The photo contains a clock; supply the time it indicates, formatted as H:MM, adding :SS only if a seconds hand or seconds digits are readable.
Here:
10:29
